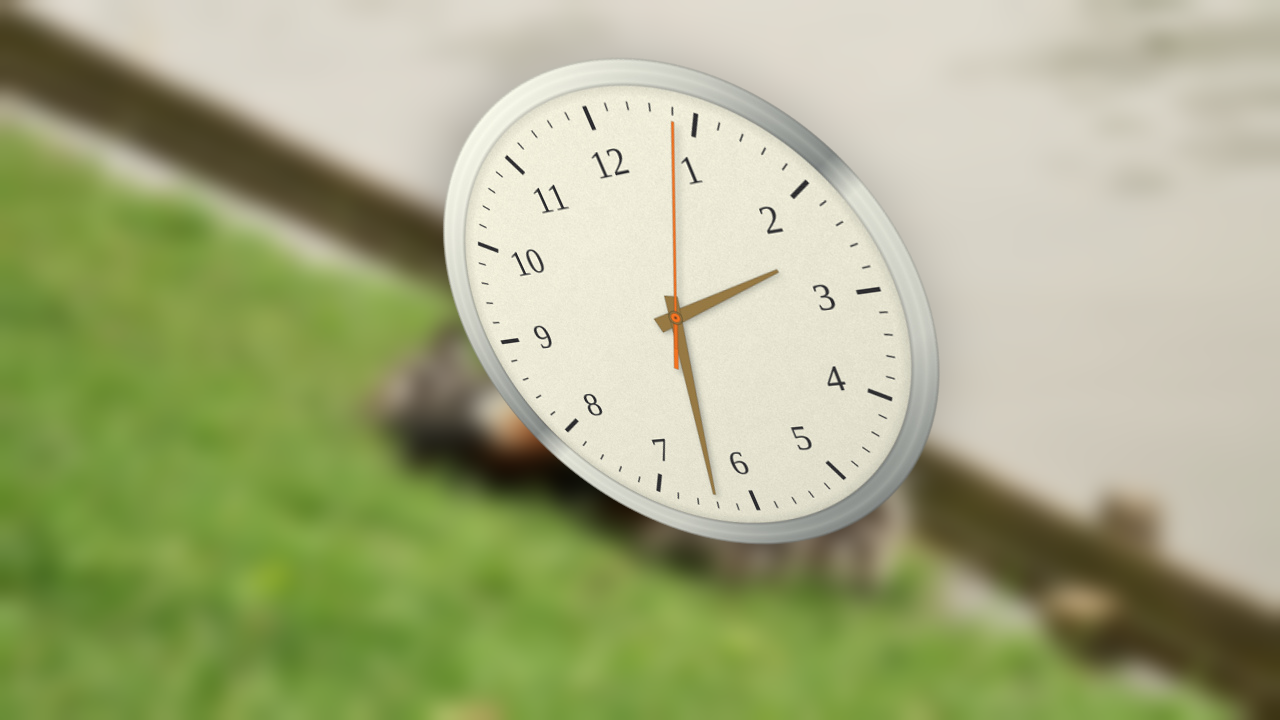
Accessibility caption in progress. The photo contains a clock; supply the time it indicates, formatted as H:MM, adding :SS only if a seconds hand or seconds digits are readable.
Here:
2:32:04
